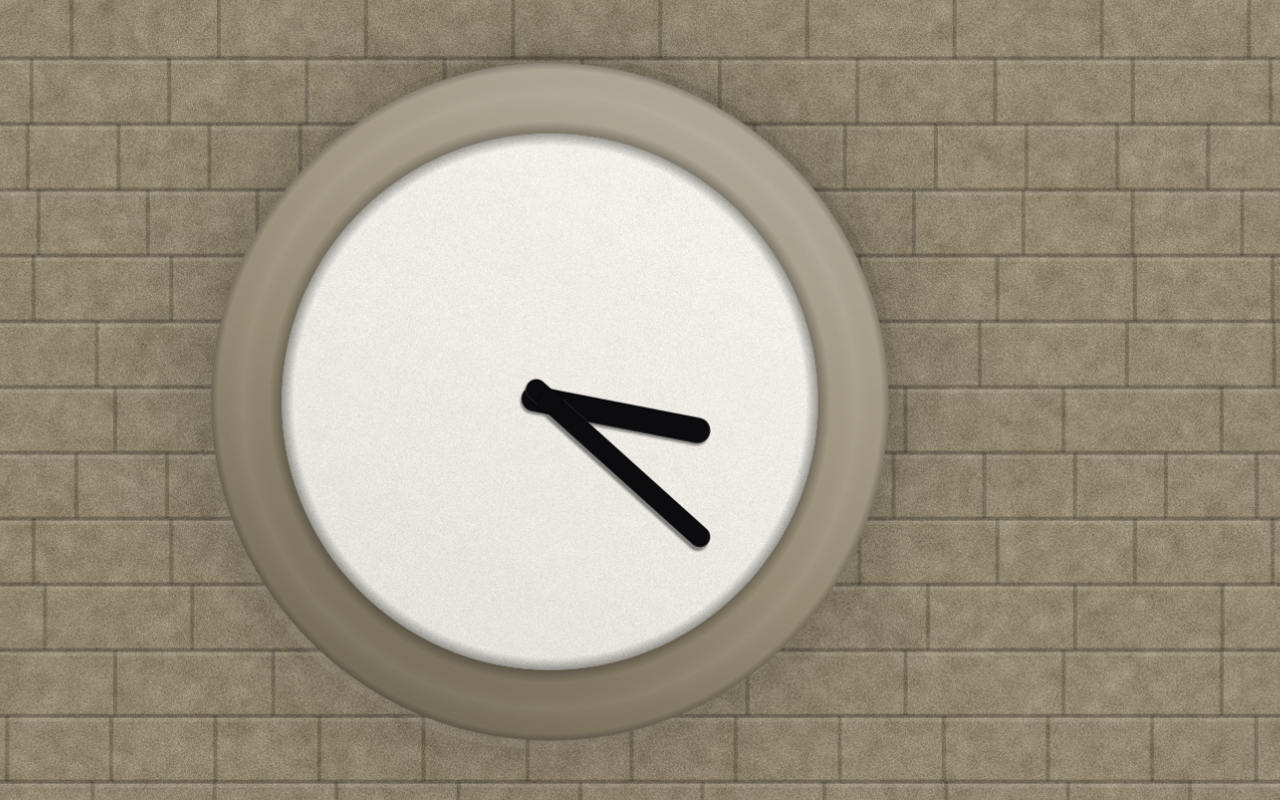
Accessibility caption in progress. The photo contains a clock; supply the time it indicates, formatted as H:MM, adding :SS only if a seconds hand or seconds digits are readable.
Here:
3:22
